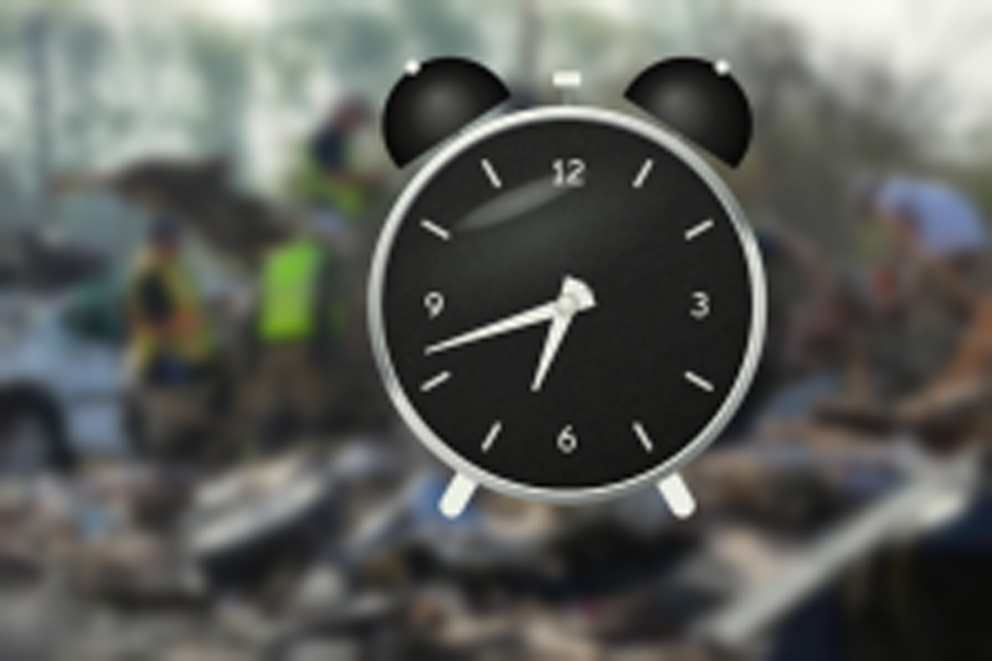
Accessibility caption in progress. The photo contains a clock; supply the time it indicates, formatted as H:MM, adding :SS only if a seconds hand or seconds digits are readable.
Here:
6:42
